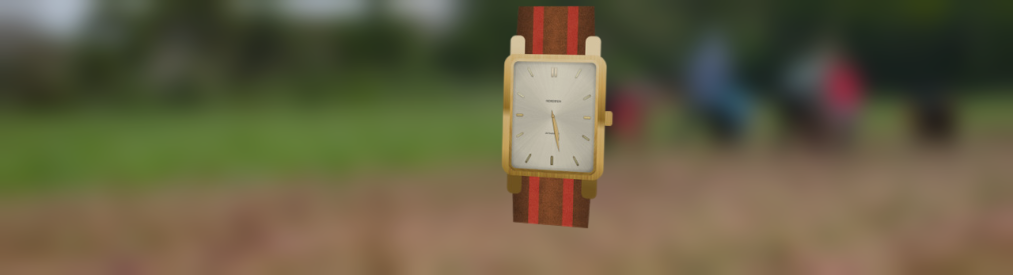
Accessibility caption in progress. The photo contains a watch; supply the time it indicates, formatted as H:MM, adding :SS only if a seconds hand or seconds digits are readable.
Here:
5:28
